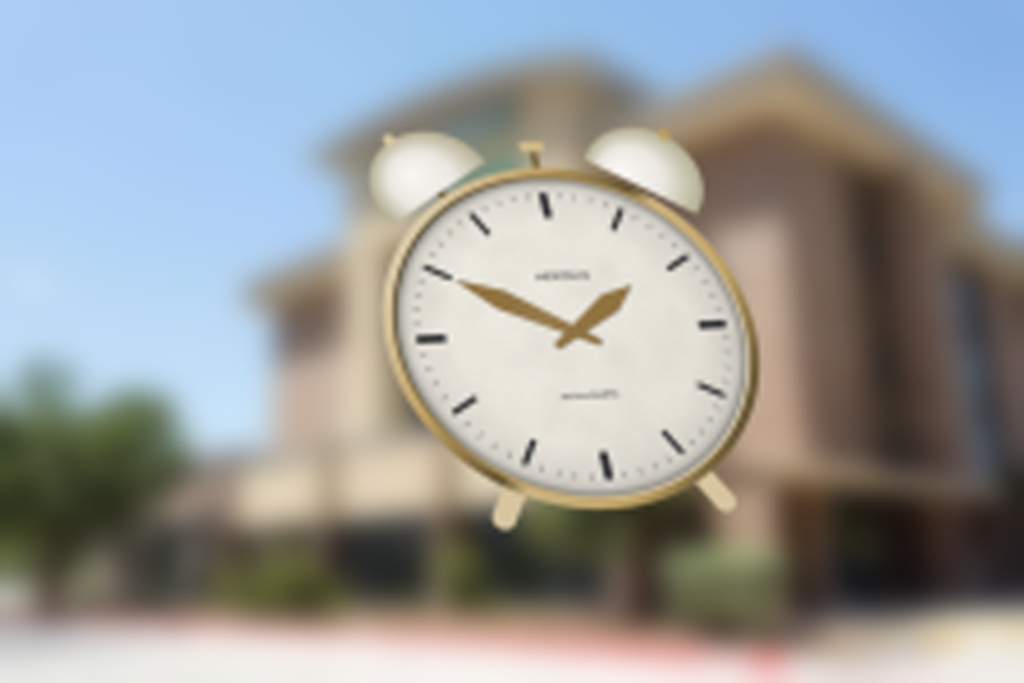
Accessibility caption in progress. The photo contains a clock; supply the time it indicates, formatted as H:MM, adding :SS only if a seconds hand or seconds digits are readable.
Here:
1:50
